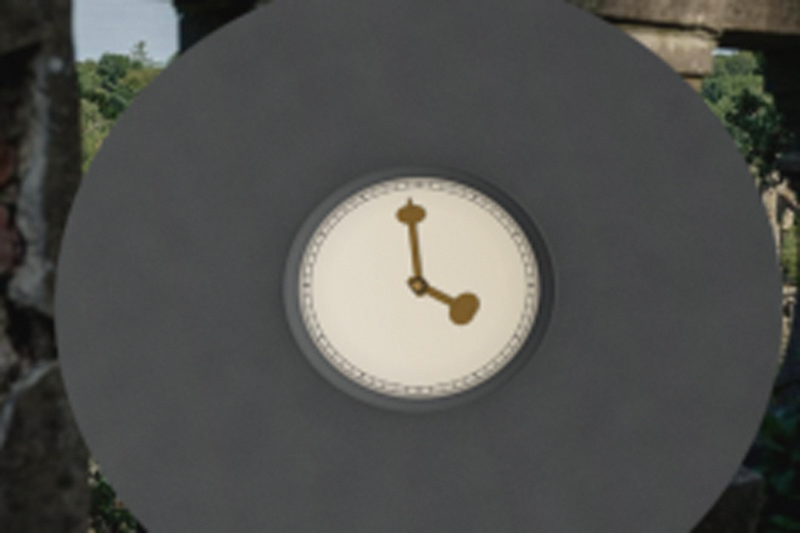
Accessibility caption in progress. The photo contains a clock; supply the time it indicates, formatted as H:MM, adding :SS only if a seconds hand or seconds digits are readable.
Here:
3:59
